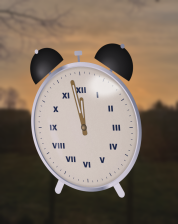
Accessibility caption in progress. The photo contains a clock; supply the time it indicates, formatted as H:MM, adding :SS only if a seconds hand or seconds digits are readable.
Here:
11:58
